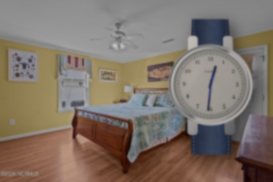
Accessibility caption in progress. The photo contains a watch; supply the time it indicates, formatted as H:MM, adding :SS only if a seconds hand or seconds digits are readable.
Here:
12:31
